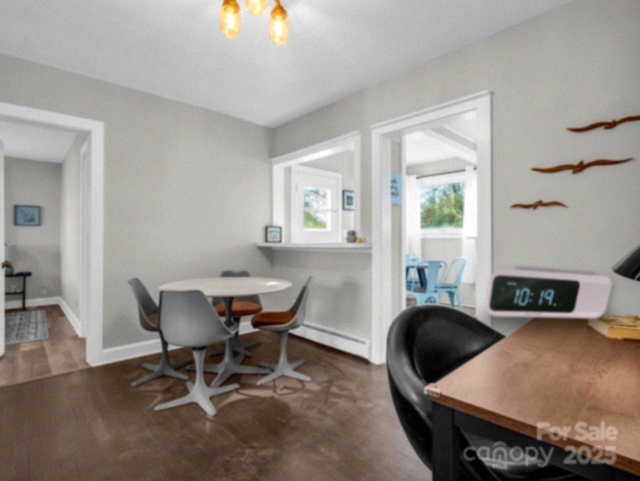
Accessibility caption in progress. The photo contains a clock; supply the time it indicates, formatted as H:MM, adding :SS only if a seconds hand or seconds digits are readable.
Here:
10:19
